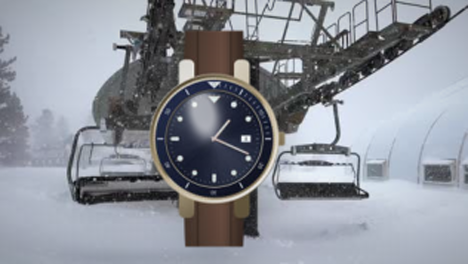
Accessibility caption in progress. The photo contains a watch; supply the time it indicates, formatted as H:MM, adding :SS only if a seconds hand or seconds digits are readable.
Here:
1:19
